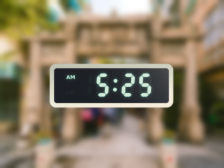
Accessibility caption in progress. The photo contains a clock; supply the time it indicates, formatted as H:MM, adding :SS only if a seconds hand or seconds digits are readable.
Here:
5:25
